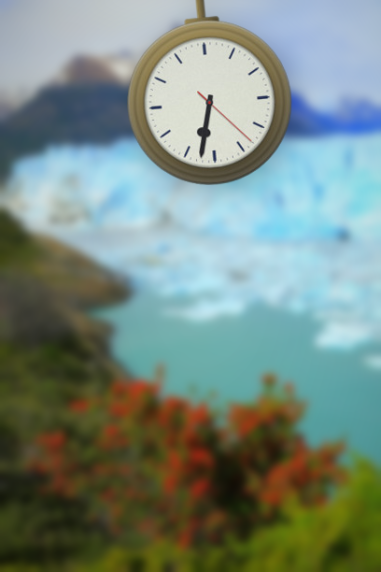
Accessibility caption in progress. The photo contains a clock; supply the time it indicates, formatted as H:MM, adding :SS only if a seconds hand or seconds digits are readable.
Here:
6:32:23
